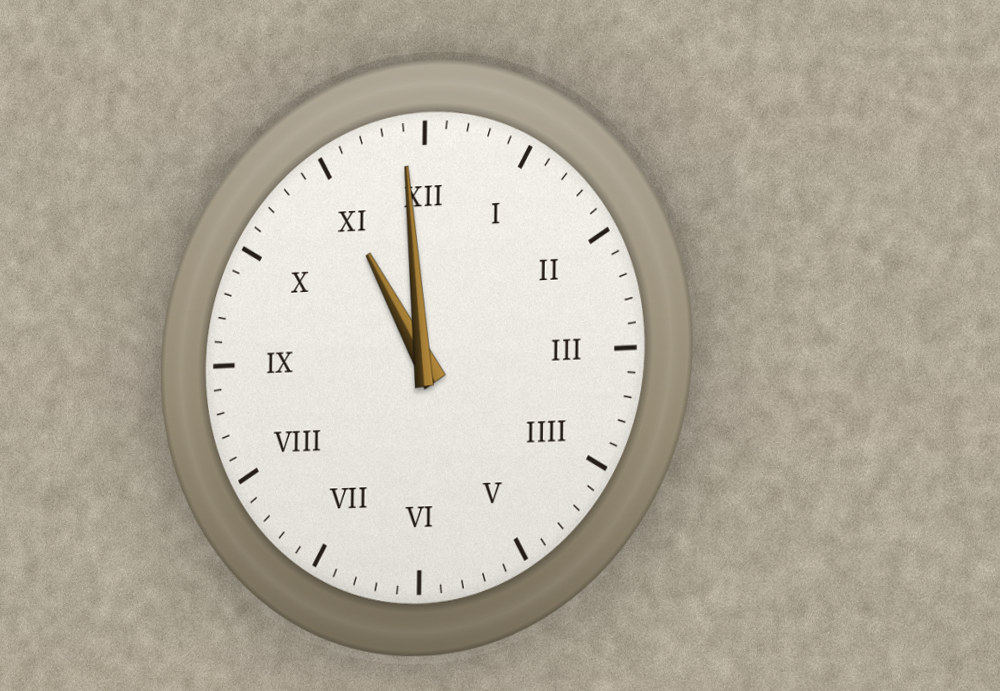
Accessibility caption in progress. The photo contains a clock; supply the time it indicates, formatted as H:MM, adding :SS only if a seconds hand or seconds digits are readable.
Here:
10:59
